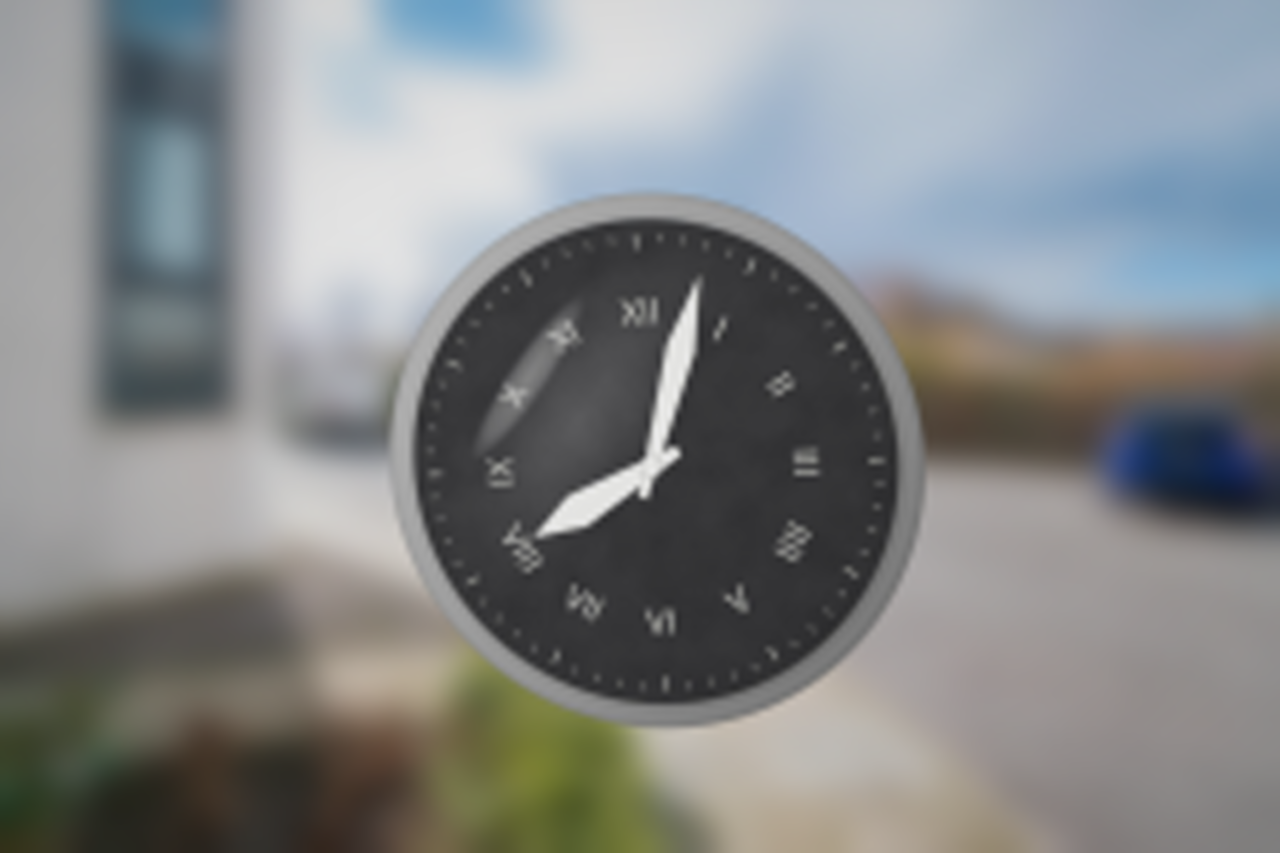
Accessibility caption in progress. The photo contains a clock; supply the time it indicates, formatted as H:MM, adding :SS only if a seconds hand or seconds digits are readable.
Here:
8:03
